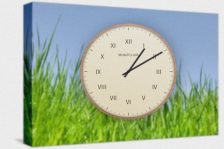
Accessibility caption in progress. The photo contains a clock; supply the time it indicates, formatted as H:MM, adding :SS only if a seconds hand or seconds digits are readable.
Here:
1:10
